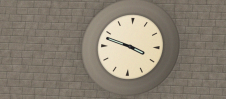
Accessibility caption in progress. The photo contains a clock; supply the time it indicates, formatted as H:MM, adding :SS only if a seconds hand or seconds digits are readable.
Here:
3:48
